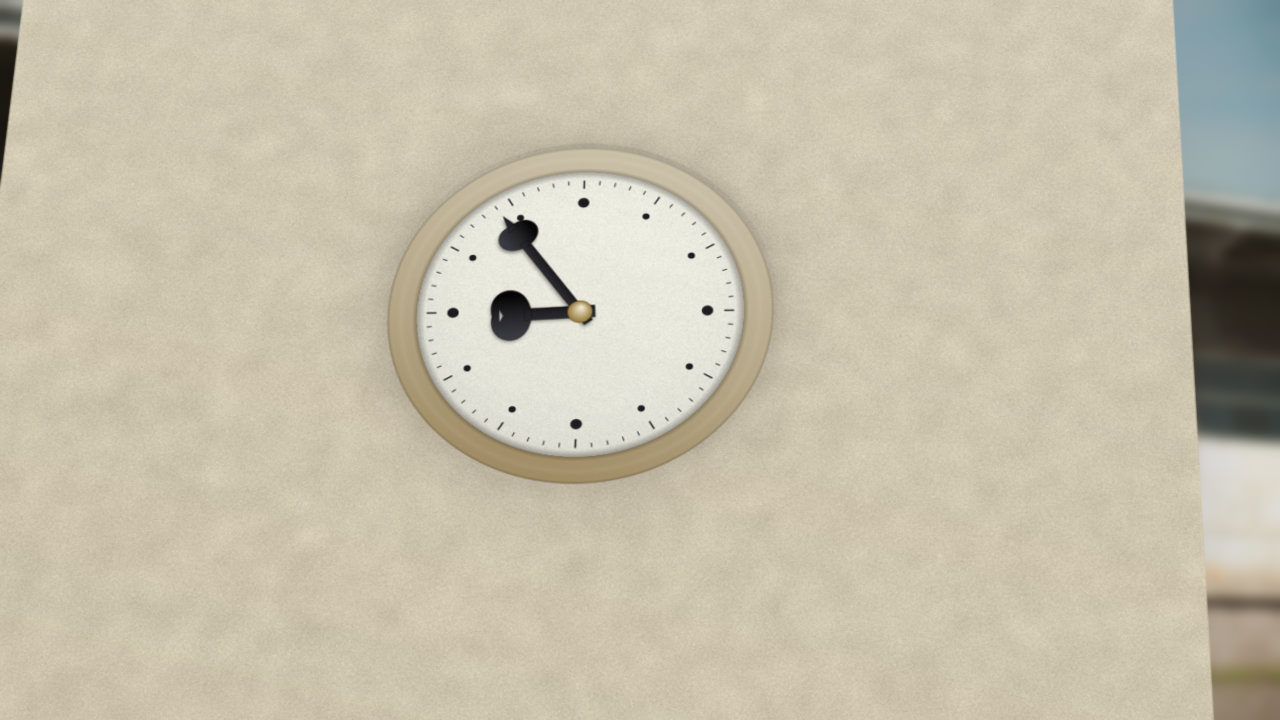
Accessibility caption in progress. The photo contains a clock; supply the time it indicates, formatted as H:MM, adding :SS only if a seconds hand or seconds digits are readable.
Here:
8:54
